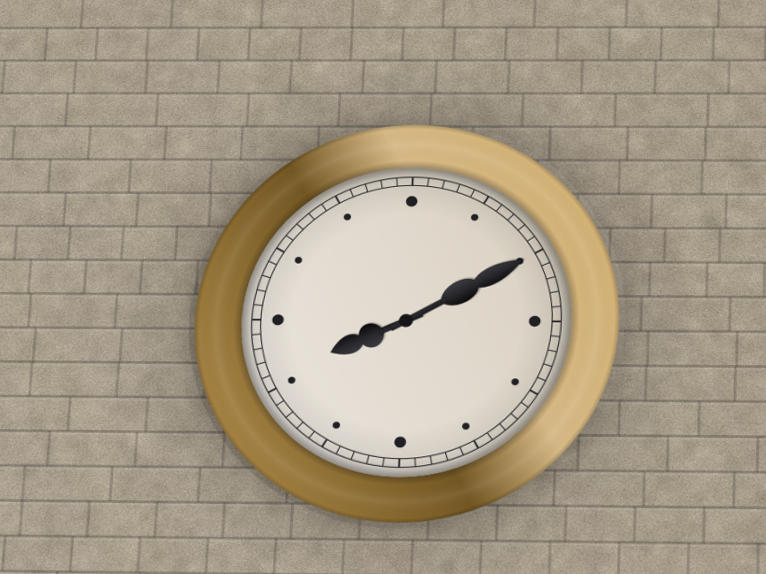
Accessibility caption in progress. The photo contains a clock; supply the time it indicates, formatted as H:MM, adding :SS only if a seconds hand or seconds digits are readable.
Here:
8:10
